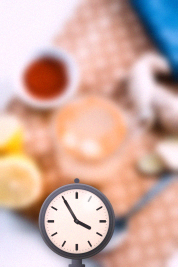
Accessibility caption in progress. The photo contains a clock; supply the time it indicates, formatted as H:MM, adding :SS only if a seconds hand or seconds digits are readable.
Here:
3:55
